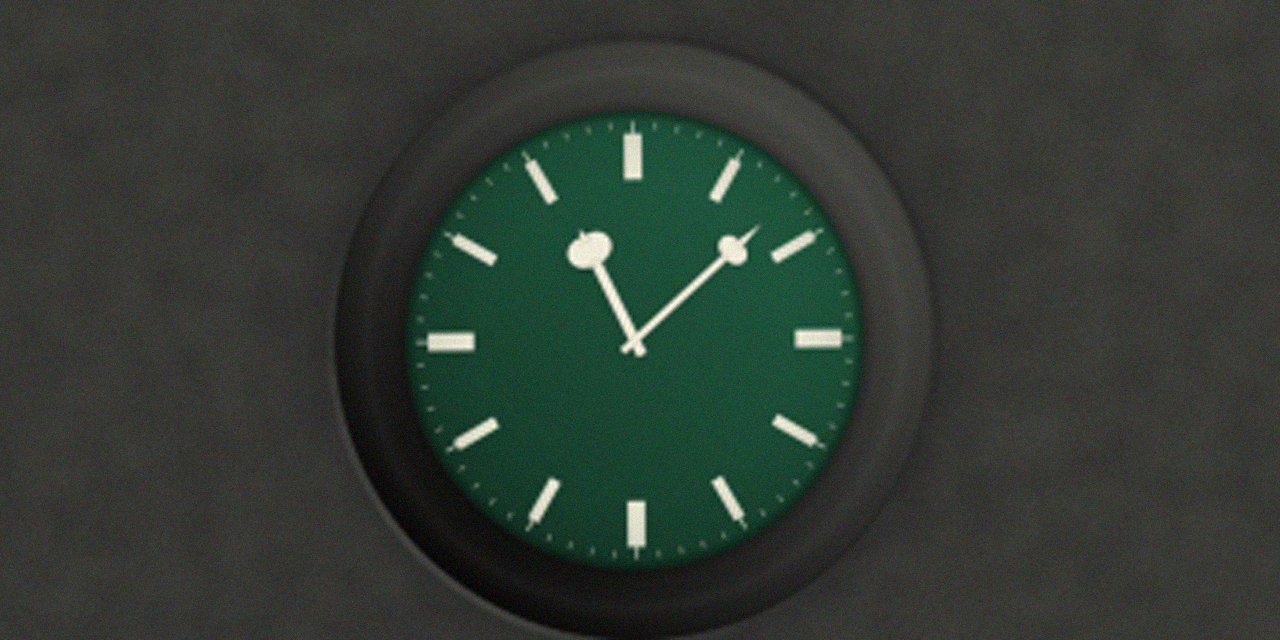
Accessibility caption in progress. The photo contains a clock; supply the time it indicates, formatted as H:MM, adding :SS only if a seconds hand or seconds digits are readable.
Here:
11:08
